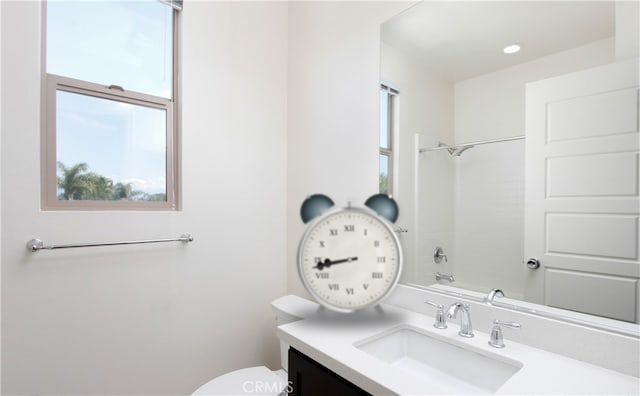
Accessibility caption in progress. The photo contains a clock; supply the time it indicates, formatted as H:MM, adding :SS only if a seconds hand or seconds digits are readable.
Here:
8:43
